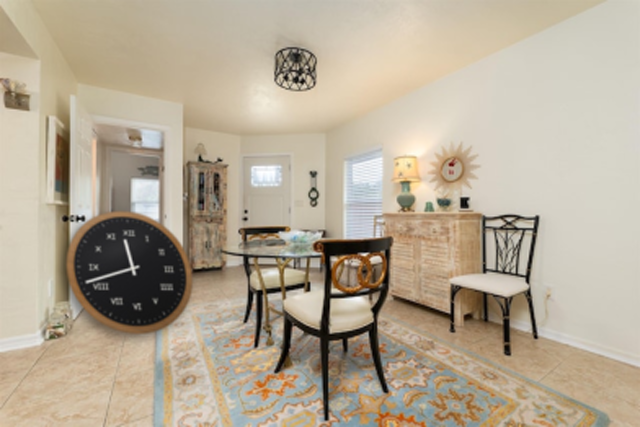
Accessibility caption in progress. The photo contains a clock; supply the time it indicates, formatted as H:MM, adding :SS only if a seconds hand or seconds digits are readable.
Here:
11:42
